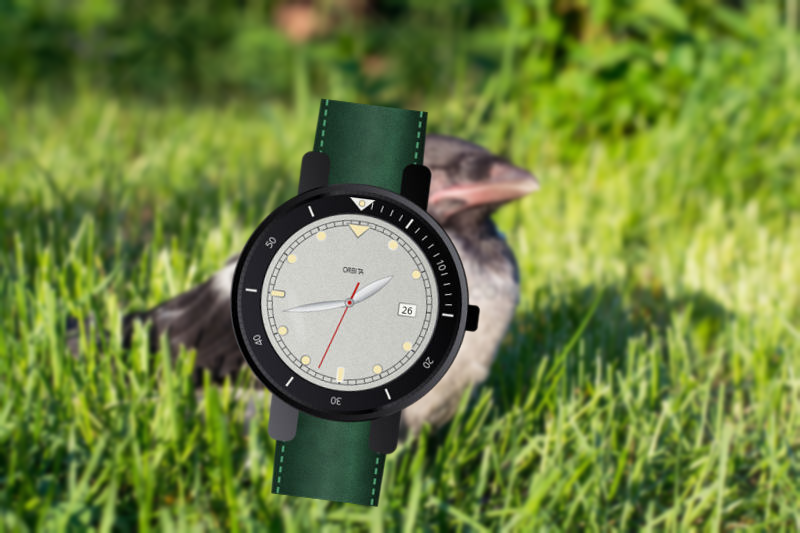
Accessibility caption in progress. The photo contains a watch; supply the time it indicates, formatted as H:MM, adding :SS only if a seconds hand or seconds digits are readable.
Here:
1:42:33
